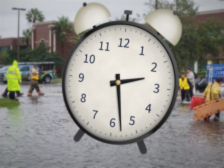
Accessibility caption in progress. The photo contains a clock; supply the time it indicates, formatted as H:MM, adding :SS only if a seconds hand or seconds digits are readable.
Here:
2:28
